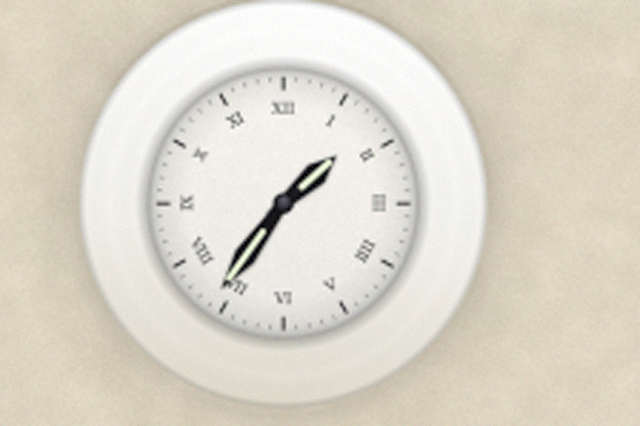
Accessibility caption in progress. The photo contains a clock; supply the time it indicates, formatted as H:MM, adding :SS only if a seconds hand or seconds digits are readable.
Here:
1:36
